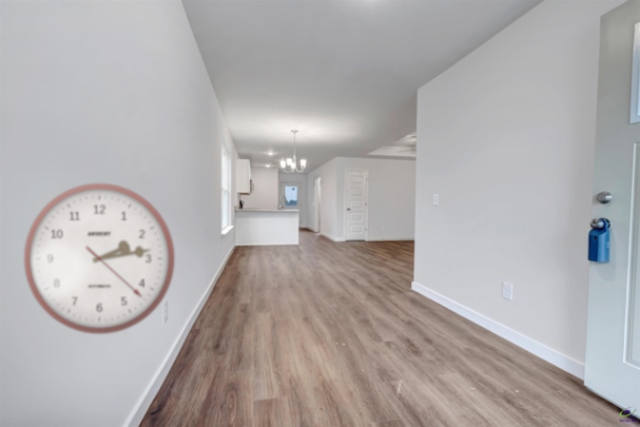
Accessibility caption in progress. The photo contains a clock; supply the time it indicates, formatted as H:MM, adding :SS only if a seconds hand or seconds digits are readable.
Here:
2:13:22
